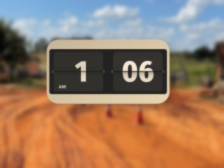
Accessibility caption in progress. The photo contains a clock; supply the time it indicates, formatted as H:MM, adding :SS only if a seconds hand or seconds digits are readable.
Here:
1:06
